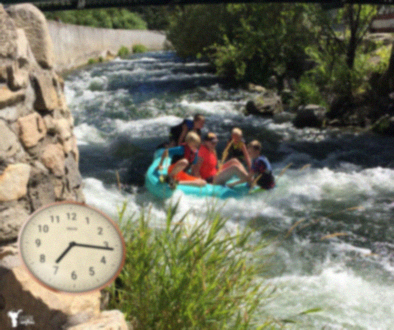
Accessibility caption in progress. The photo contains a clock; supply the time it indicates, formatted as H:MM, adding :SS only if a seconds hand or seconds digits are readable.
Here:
7:16
